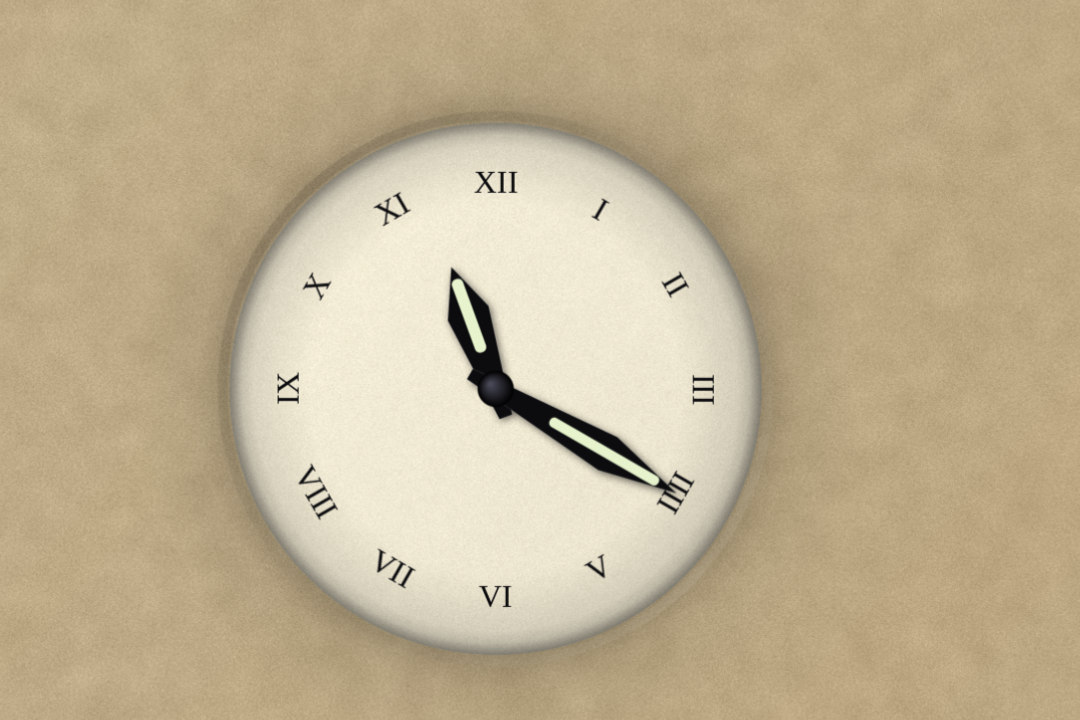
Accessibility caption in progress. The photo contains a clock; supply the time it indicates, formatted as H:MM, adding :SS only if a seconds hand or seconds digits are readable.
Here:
11:20
